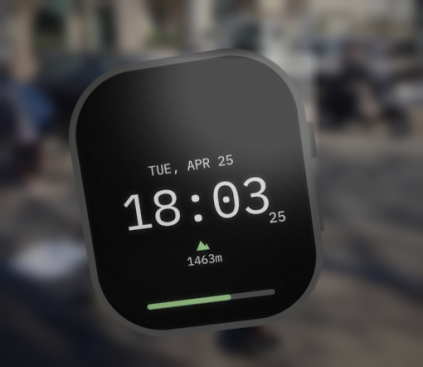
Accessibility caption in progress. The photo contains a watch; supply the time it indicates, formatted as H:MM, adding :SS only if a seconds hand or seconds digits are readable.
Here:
18:03:25
